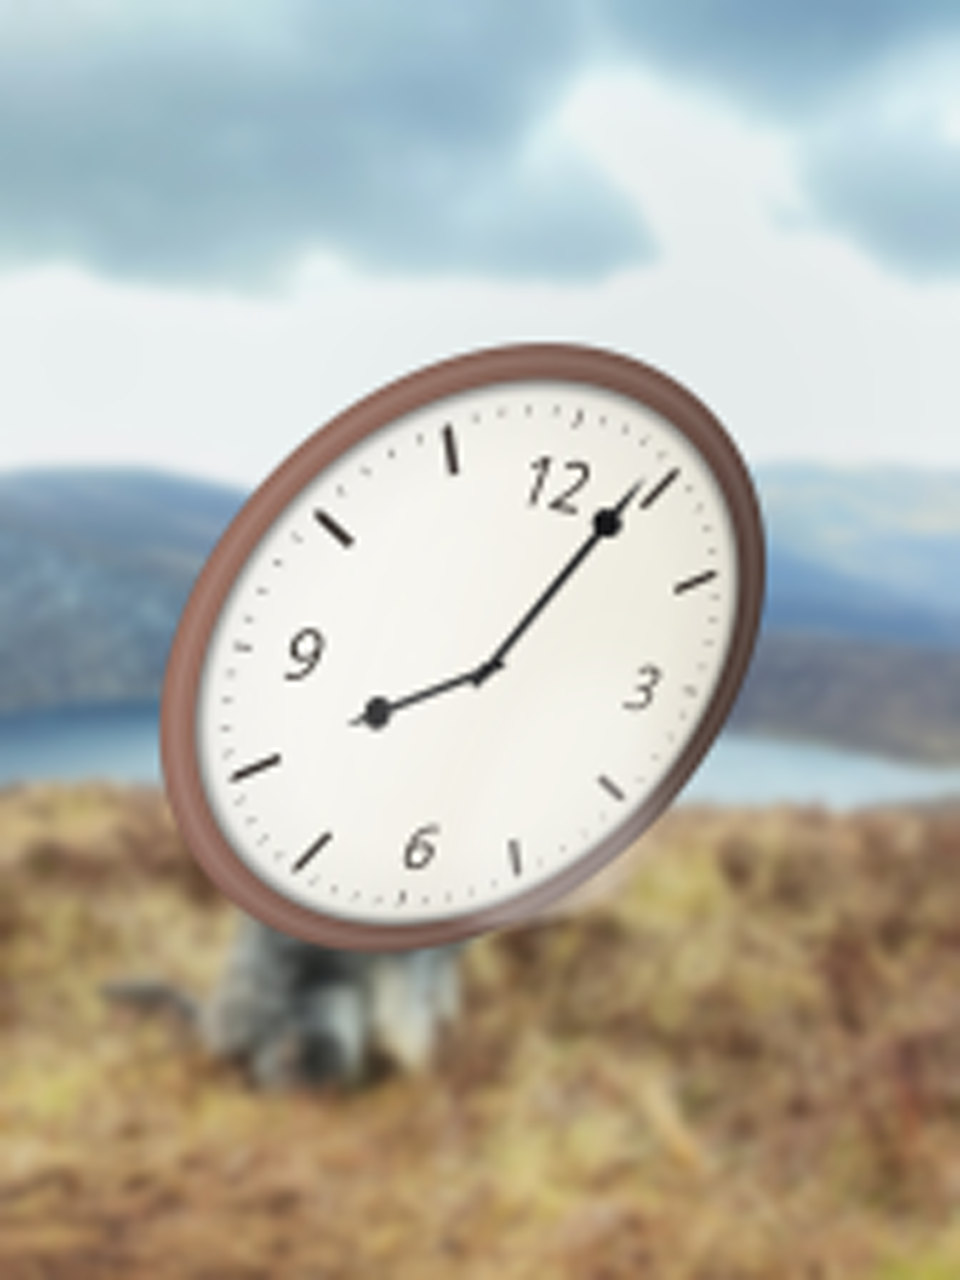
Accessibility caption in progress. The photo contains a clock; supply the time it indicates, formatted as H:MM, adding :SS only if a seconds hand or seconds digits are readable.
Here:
8:04
